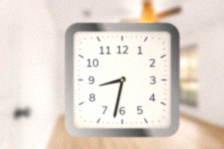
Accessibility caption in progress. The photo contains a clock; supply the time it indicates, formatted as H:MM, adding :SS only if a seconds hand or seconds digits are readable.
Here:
8:32
